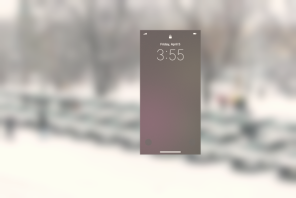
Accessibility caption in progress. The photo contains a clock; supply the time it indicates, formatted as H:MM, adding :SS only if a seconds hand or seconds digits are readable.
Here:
3:55
